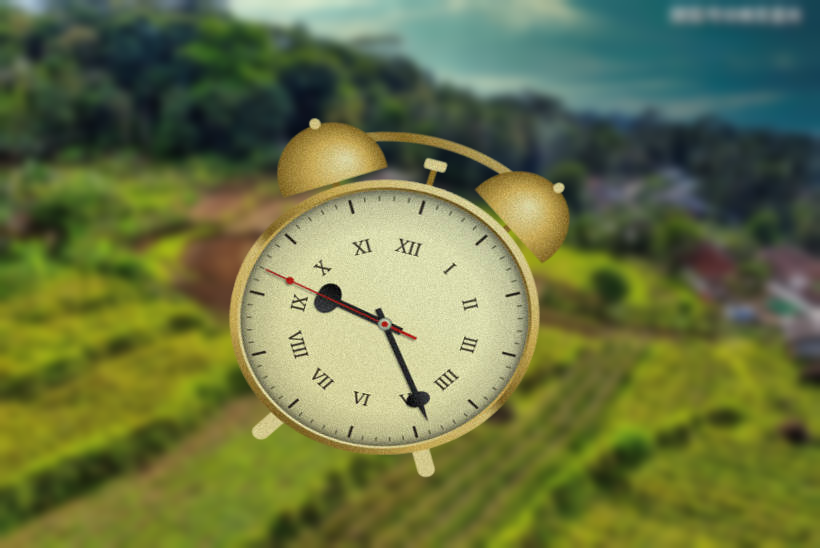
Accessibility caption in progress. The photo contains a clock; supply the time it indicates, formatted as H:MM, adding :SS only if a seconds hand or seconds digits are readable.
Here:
9:23:47
